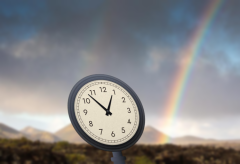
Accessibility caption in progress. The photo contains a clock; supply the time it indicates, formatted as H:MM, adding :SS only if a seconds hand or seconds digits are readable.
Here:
12:53
